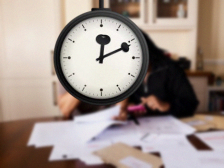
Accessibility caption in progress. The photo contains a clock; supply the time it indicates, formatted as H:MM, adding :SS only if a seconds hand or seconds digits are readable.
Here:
12:11
